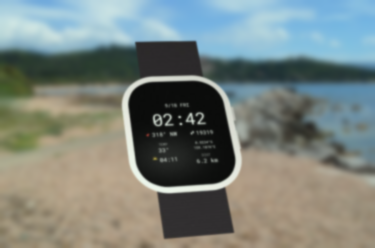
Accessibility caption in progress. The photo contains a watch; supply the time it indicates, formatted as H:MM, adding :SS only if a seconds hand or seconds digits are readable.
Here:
2:42
